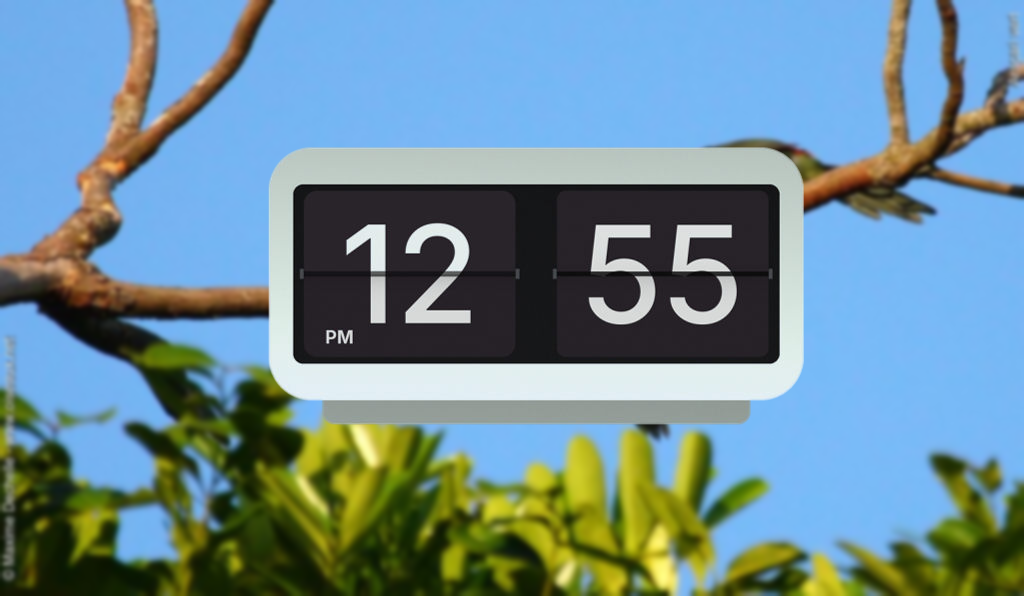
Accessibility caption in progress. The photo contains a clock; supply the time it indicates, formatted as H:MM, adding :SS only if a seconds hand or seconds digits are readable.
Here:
12:55
